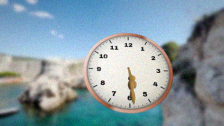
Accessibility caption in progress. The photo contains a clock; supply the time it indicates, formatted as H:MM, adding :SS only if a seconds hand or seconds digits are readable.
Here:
5:29
